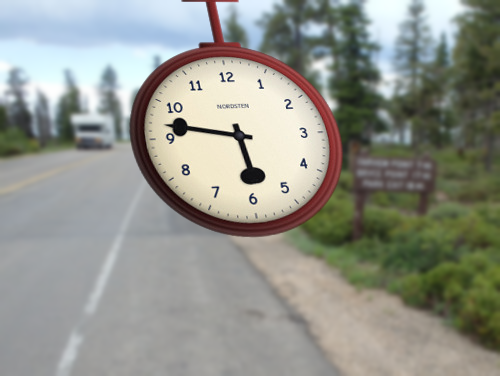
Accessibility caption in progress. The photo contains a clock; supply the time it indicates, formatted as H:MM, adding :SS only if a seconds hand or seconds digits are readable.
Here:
5:47
